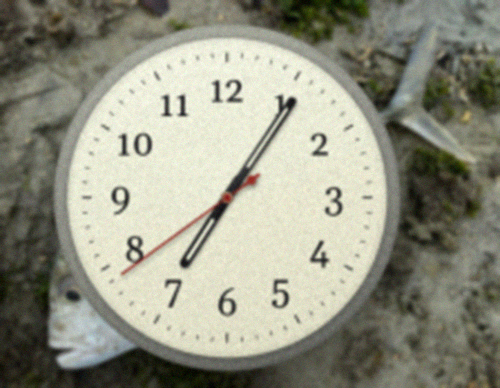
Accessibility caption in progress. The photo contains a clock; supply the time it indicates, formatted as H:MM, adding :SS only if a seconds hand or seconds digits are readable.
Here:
7:05:39
